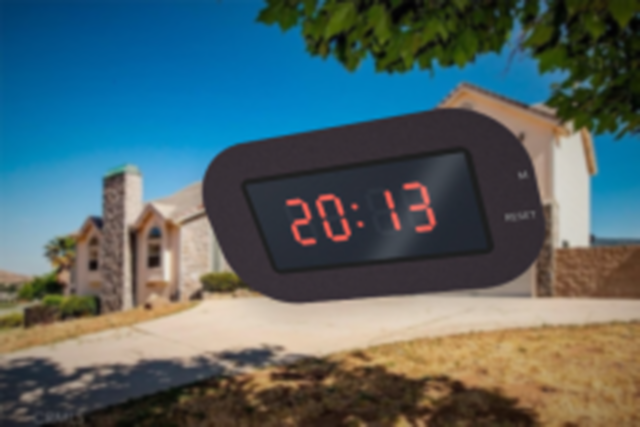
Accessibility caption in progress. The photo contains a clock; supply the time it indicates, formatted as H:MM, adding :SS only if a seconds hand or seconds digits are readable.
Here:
20:13
